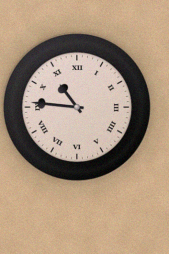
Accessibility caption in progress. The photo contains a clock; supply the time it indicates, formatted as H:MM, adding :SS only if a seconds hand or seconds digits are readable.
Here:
10:46
